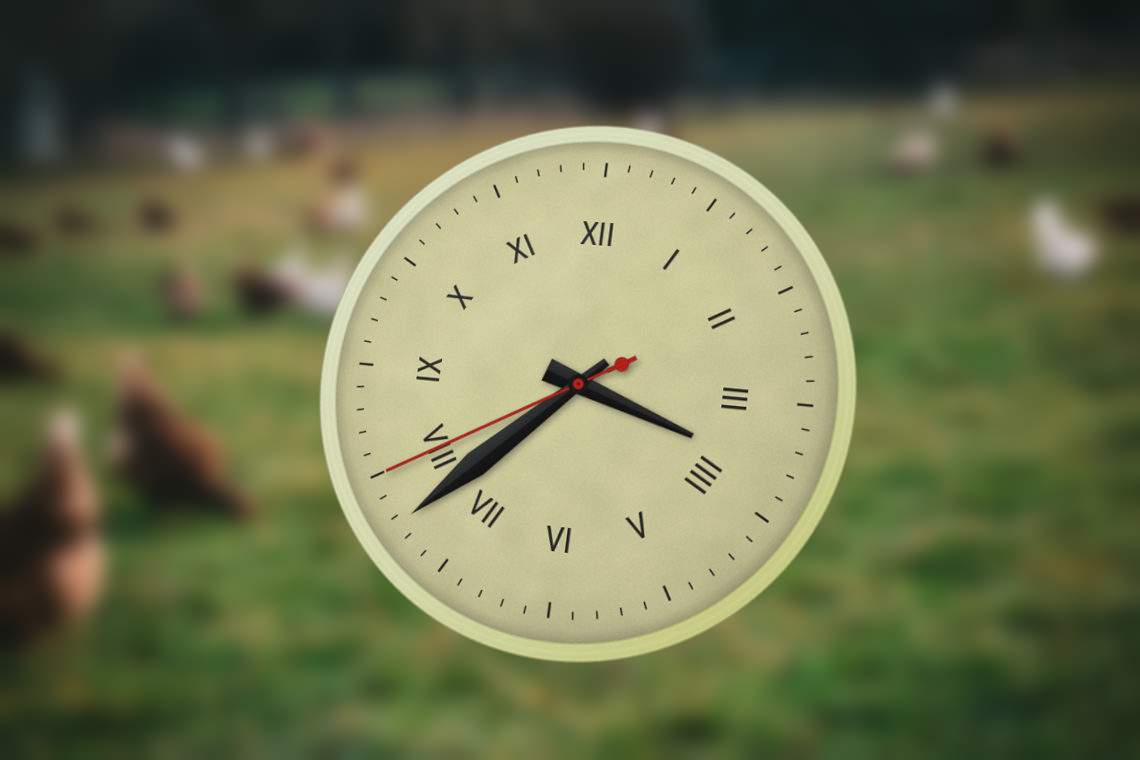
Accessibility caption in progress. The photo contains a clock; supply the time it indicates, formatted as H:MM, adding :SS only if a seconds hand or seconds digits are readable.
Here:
3:37:40
